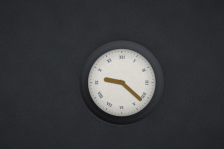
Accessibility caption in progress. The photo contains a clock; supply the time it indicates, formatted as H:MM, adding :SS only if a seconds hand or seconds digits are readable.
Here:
9:22
